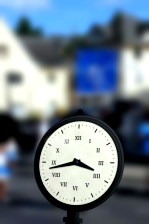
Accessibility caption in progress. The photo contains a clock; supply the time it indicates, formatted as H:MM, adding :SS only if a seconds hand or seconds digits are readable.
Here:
3:43
